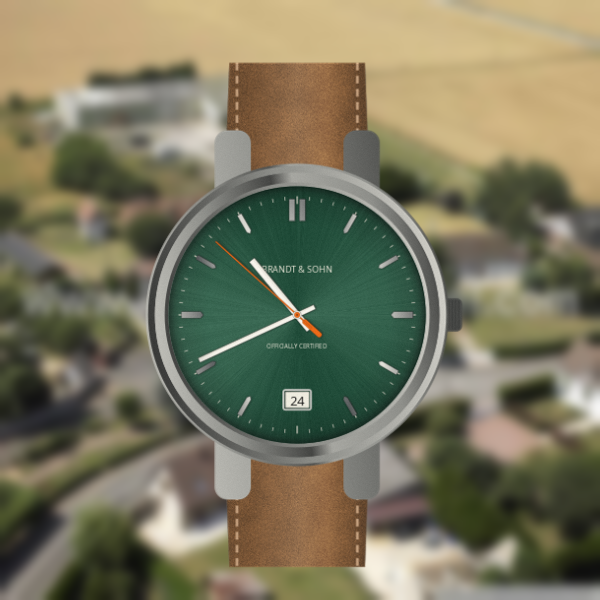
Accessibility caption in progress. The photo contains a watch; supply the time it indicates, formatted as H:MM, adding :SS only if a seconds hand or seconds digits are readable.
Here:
10:40:52
